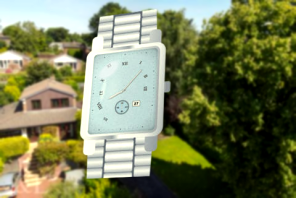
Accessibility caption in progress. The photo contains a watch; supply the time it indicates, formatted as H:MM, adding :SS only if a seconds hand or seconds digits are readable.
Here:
8:07
